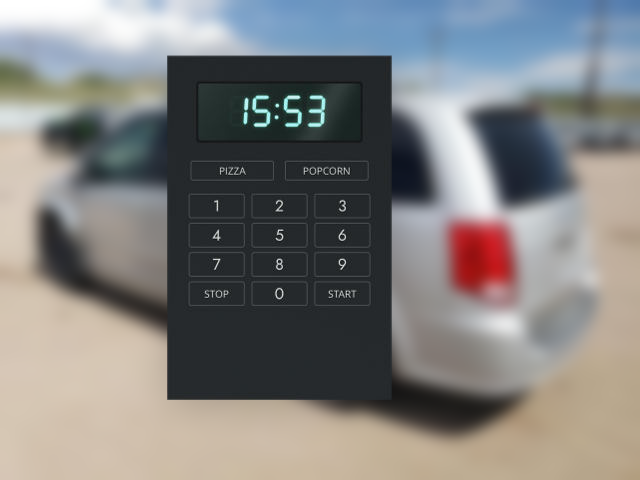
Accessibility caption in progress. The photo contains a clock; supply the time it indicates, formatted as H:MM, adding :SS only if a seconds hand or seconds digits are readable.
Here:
15:53
